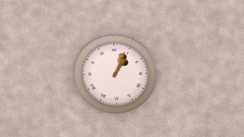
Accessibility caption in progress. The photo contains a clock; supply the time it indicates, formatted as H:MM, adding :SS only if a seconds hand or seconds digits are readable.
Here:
1:04
